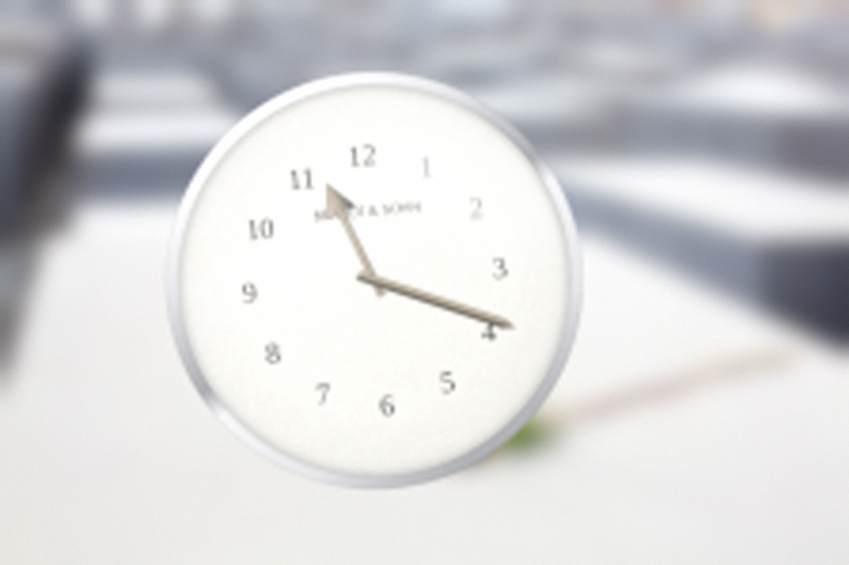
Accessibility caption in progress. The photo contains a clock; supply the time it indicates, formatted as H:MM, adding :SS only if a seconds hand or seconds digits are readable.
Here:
11:19
